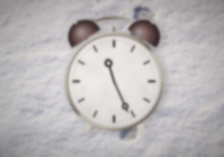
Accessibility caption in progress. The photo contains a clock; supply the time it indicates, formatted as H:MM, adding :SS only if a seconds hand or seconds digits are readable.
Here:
11:26
